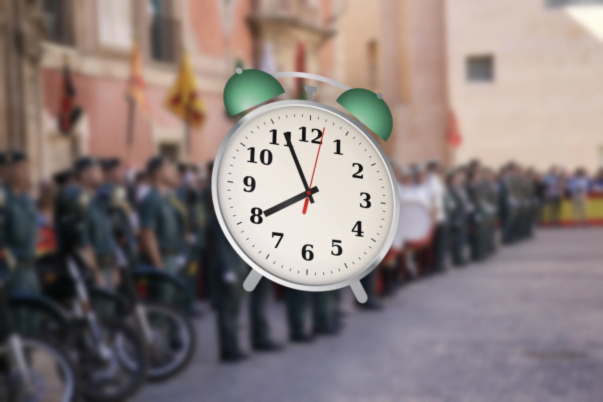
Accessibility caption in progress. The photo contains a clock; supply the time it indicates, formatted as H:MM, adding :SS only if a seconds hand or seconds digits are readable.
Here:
7:56:02
